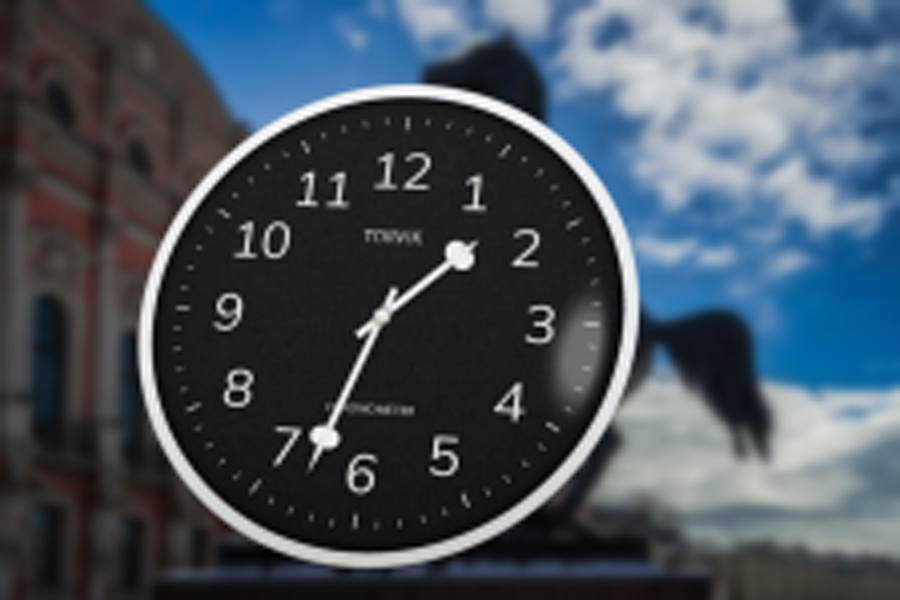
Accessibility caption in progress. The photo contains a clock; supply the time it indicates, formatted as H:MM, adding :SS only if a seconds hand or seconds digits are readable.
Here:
1:33
